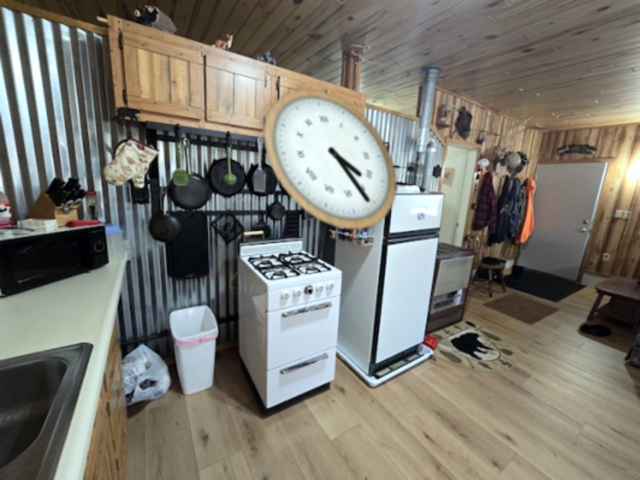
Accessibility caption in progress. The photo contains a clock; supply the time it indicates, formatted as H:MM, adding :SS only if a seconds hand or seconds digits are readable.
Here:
4:26
